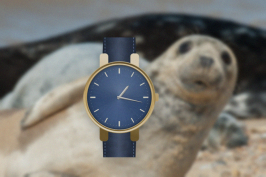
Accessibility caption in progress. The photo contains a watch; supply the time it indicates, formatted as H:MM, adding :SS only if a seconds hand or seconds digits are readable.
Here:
1:17
